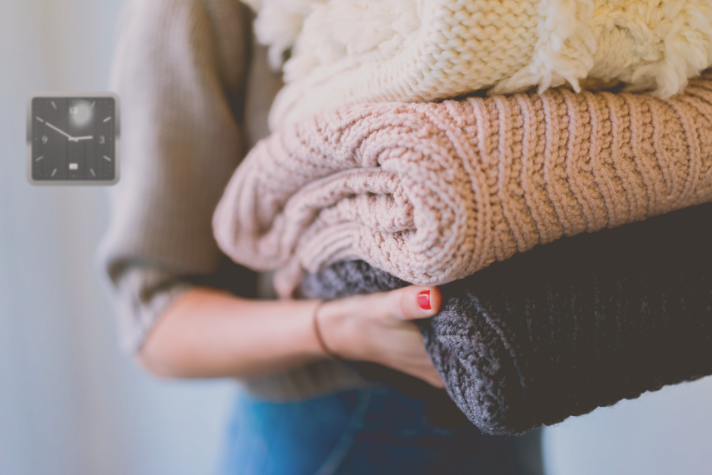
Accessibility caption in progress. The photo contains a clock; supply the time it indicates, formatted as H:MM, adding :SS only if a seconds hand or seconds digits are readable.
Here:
2:50
